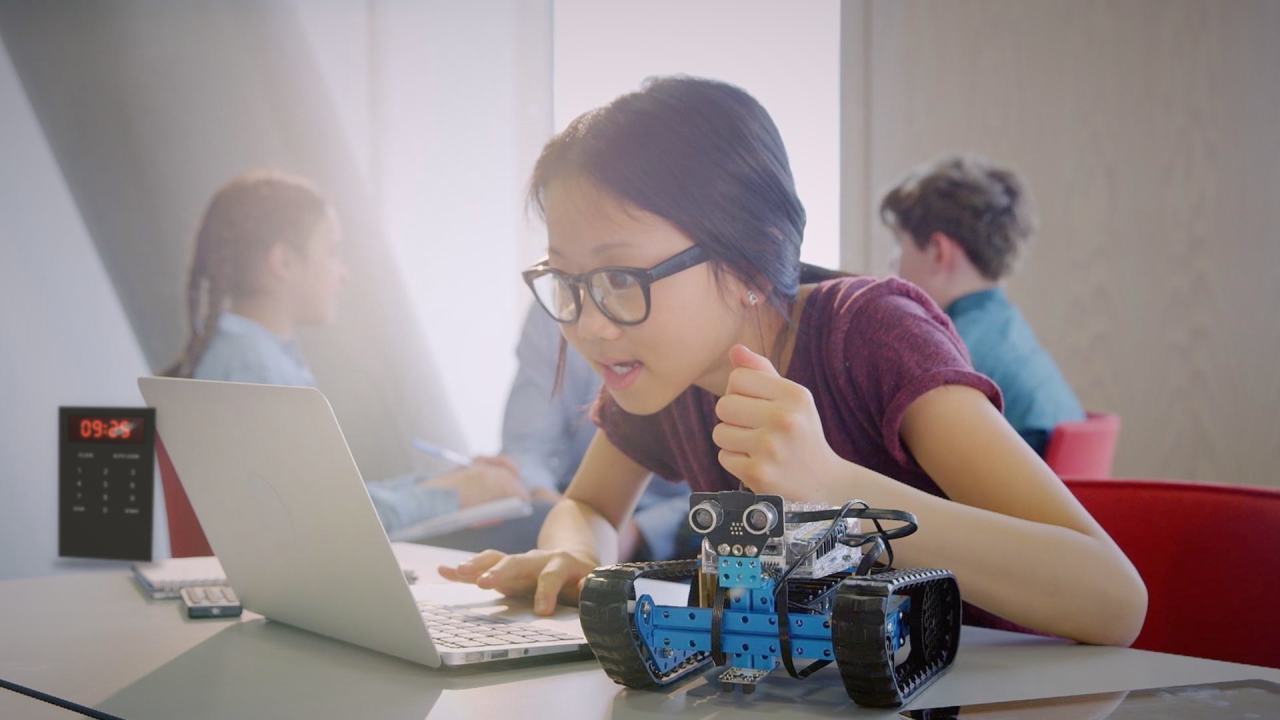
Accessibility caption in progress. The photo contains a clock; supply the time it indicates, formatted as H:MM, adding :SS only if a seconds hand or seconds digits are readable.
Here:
9:25
